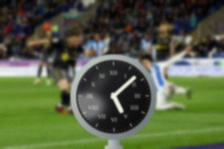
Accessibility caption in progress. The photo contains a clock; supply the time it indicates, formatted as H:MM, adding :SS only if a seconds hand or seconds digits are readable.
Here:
5:08
